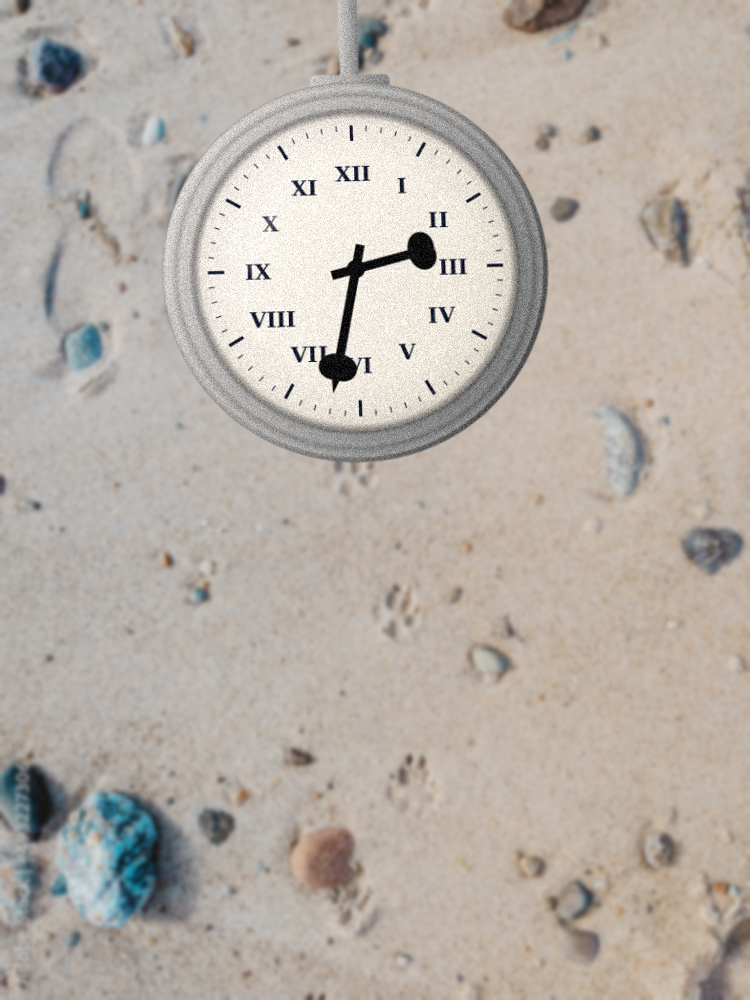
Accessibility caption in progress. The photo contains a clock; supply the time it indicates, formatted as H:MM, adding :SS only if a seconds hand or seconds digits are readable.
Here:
2:32
